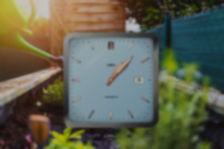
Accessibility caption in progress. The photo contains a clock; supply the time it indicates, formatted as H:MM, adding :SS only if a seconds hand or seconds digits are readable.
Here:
1:07
